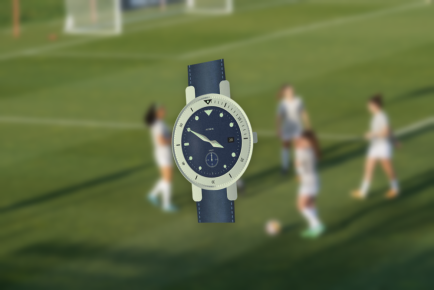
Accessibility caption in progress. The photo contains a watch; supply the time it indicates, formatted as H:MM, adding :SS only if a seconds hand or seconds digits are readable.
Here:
3:50
